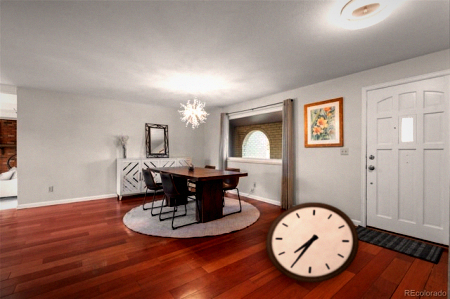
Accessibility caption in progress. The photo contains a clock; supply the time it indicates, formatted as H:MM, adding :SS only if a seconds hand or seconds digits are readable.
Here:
7:35
